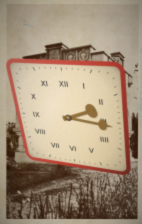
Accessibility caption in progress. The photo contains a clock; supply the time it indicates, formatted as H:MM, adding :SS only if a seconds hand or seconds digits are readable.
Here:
2:16
